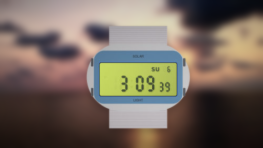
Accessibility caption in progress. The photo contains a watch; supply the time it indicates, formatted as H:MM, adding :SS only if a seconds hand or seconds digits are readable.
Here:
3:09:39
